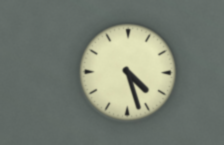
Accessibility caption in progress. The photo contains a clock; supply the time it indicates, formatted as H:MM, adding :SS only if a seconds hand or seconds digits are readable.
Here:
4:27
